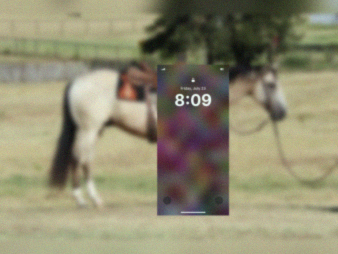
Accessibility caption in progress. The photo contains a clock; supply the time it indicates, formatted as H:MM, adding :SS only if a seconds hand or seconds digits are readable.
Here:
8:09
